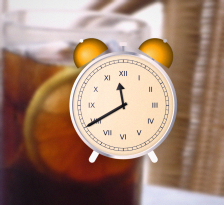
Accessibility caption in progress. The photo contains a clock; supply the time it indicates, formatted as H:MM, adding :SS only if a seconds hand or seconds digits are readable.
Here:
11:40
